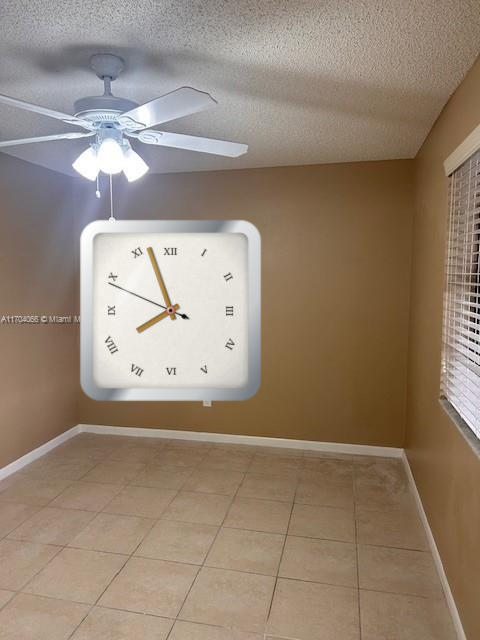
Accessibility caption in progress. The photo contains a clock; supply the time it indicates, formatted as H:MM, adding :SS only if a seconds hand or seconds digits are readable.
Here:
7:56:49
